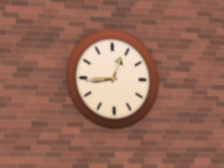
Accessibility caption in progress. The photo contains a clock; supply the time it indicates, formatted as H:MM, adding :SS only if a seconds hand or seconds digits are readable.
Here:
12:44
